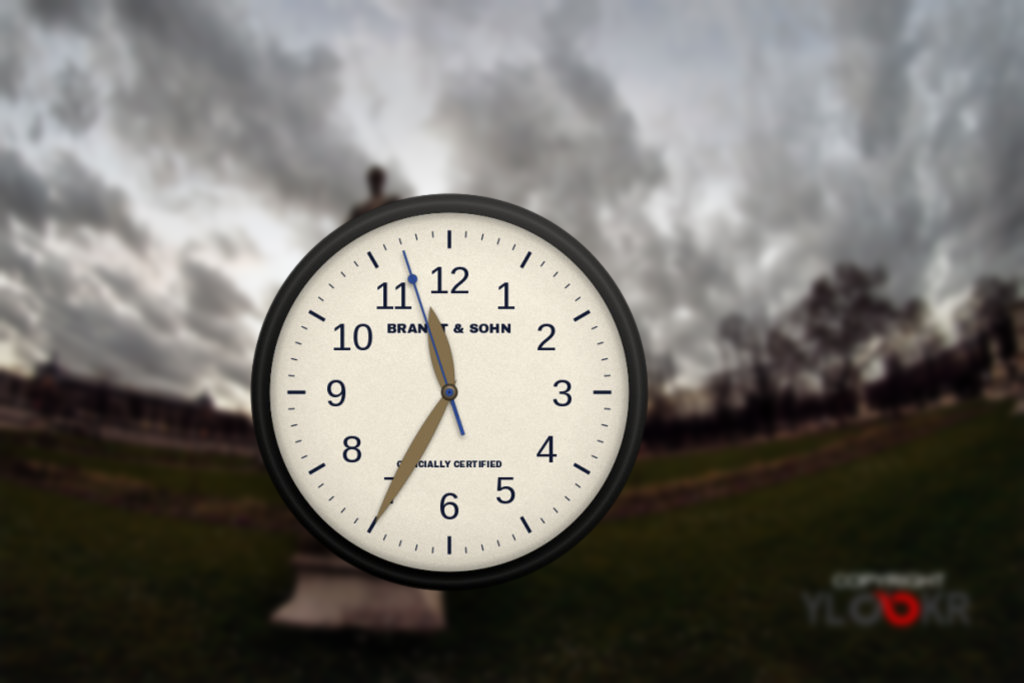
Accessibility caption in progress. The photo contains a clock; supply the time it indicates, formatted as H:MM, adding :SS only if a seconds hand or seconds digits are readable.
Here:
11:34:57
